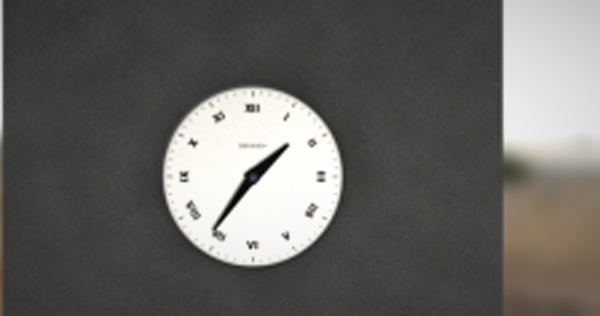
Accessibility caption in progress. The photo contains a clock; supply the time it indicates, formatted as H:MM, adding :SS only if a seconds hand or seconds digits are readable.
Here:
1:36
